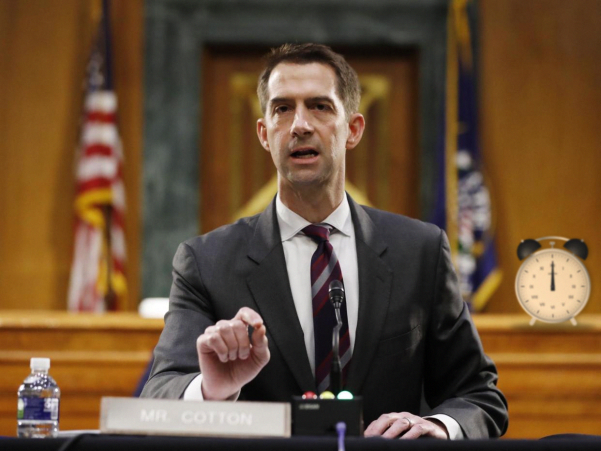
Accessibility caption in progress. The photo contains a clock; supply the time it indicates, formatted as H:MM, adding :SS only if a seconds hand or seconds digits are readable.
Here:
12:00
